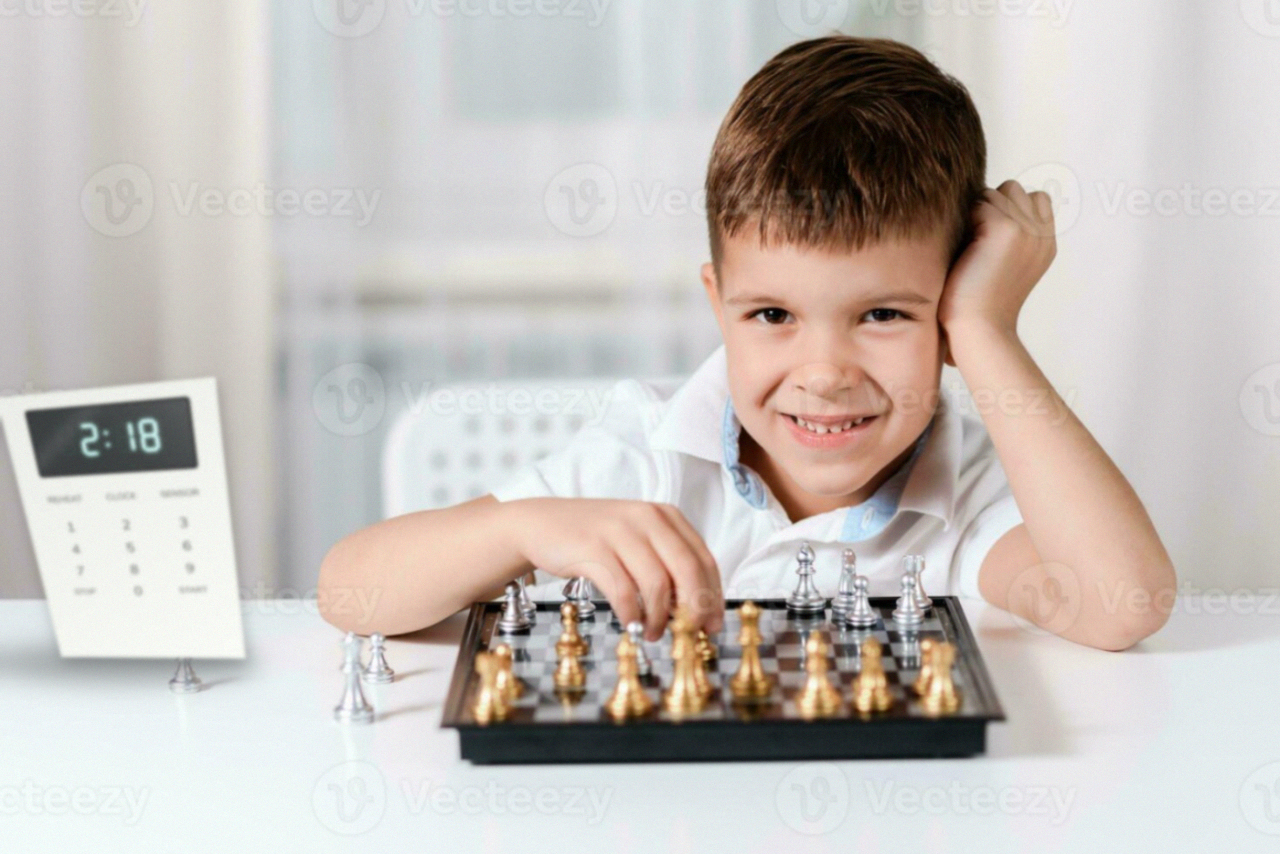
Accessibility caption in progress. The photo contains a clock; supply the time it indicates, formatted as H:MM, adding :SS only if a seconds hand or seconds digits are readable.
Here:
2:18
